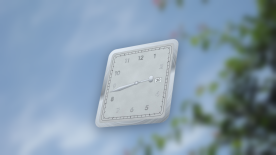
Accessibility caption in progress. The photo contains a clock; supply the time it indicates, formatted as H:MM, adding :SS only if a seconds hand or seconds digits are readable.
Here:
2:43
